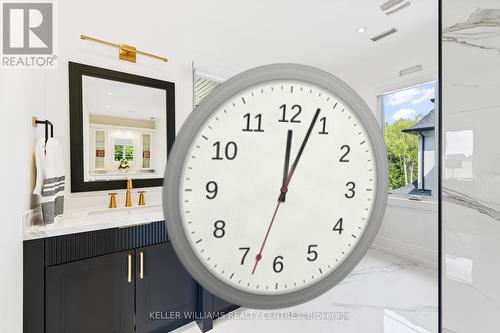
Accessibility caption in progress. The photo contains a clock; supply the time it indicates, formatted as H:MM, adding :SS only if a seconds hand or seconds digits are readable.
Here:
12:03:33
